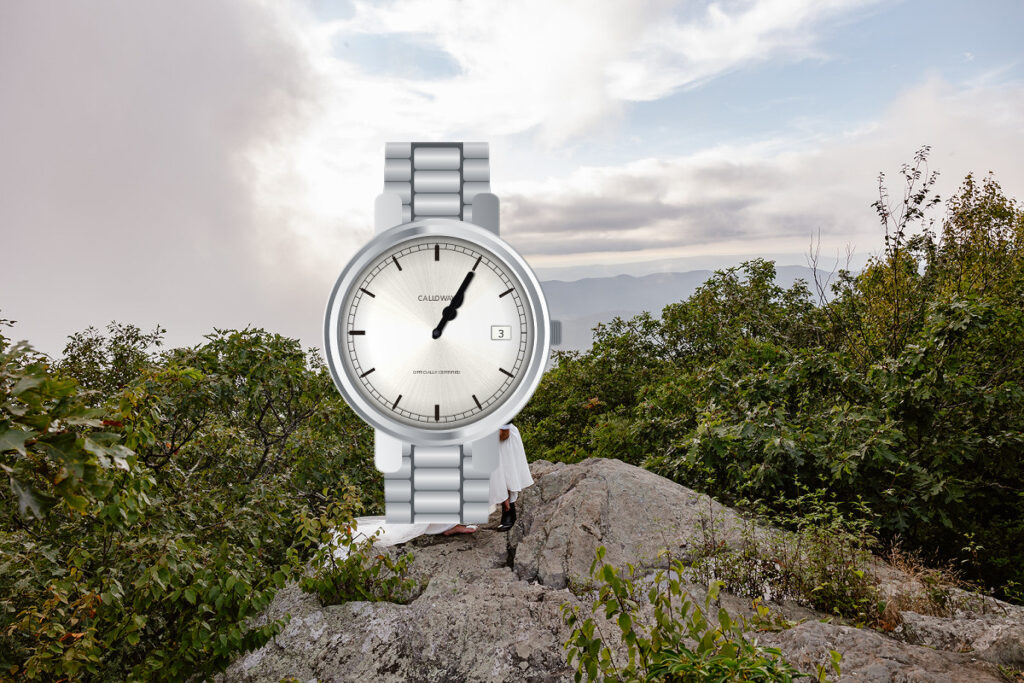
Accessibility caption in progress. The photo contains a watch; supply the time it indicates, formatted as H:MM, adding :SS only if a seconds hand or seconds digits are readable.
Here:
1:05
